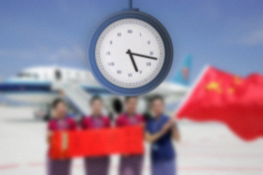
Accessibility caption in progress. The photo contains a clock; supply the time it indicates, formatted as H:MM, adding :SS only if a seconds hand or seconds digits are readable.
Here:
5:17
